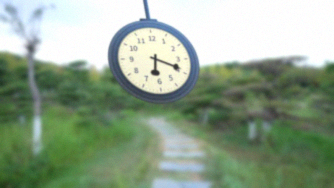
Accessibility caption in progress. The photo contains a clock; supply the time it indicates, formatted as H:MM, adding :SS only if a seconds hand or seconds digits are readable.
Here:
6:19
